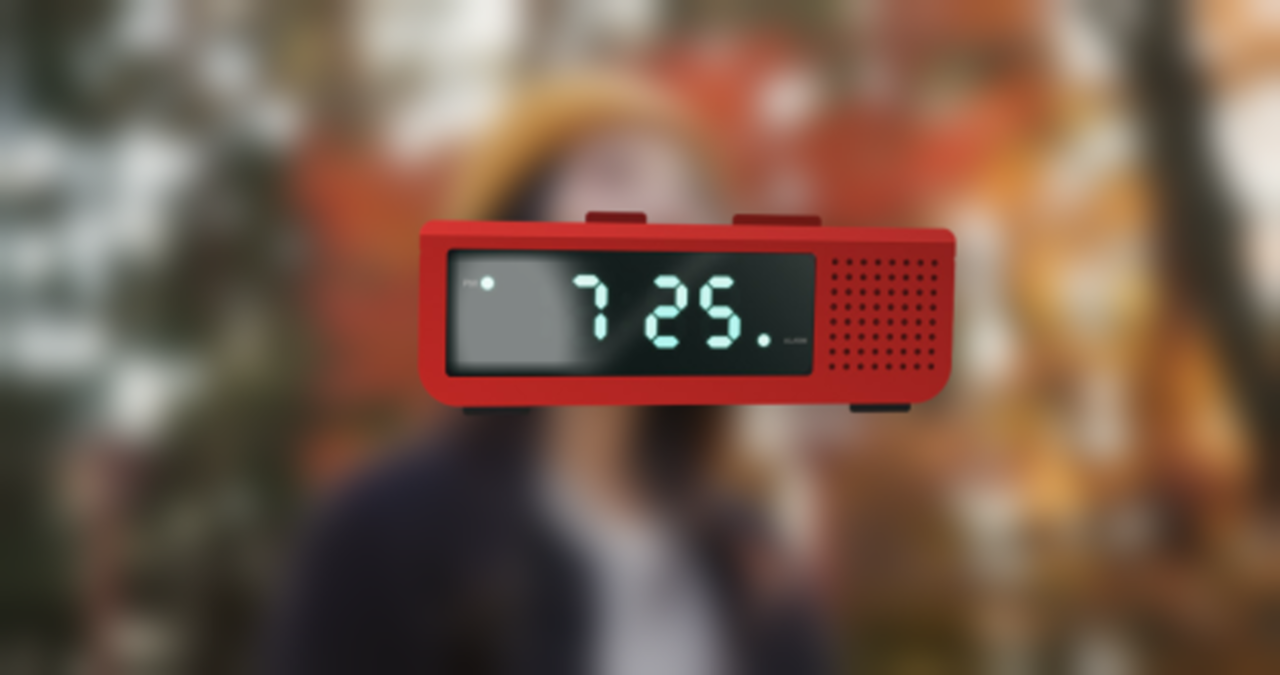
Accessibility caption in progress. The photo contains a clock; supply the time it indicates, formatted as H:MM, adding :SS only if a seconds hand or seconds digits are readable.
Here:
7:25
